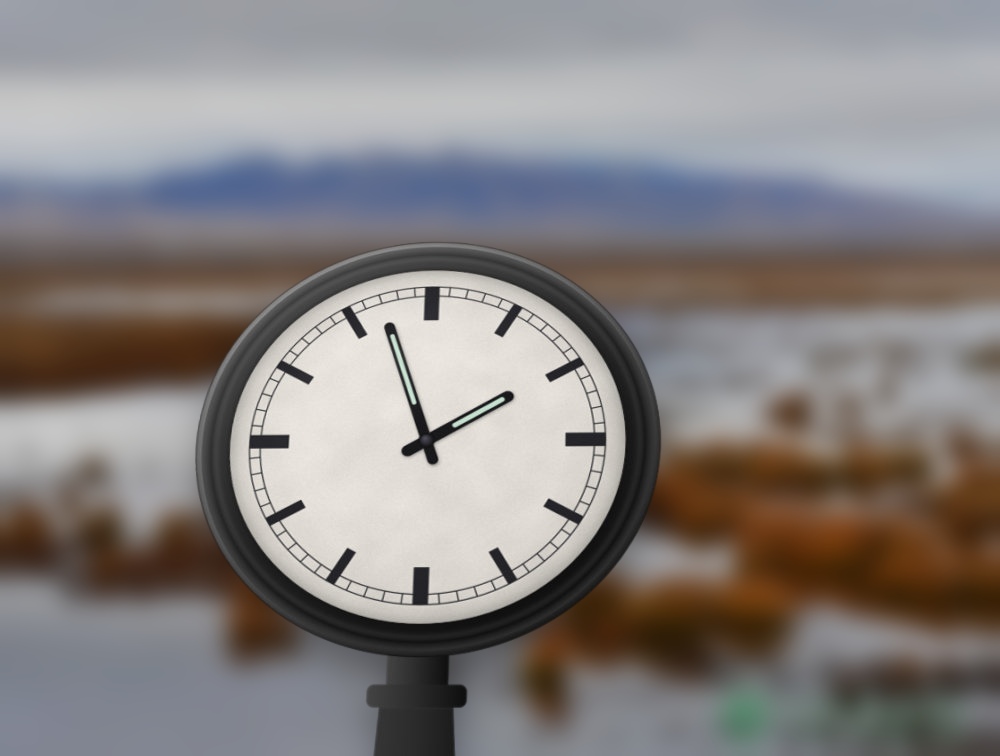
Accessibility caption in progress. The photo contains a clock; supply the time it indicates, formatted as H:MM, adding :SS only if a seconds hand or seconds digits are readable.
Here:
1:57
